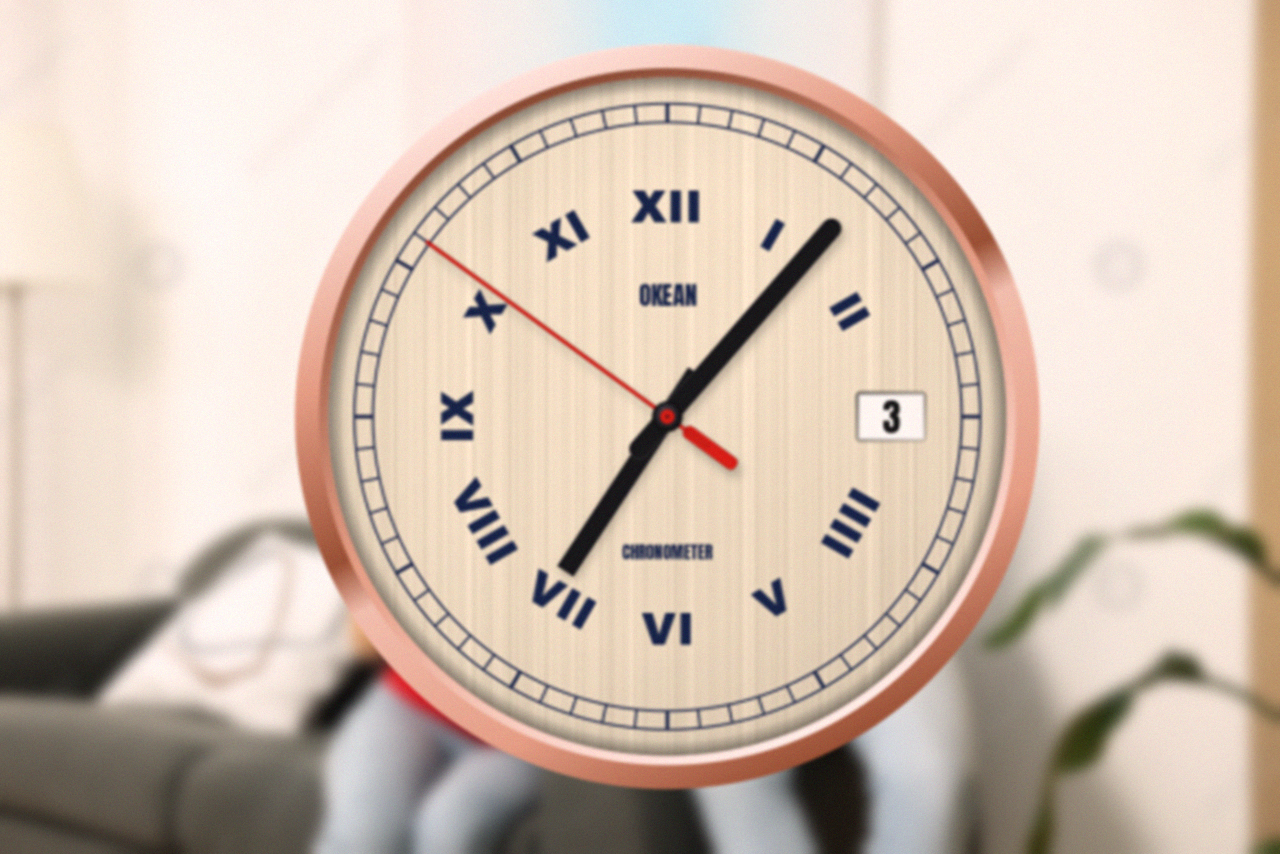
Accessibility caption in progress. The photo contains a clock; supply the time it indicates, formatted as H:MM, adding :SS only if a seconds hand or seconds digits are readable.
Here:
7:06:51
